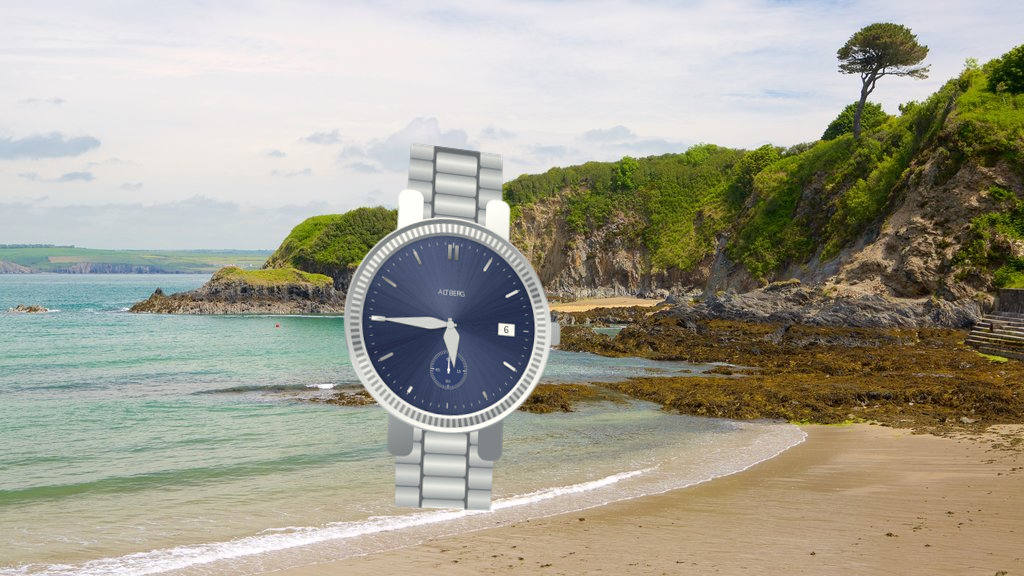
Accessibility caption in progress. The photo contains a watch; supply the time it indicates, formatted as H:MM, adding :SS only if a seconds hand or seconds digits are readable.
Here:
5:45
